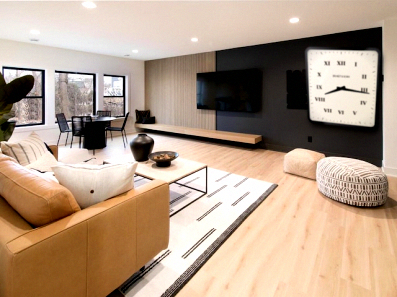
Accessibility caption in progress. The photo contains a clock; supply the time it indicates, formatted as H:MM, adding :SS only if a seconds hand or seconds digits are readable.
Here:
8:16
